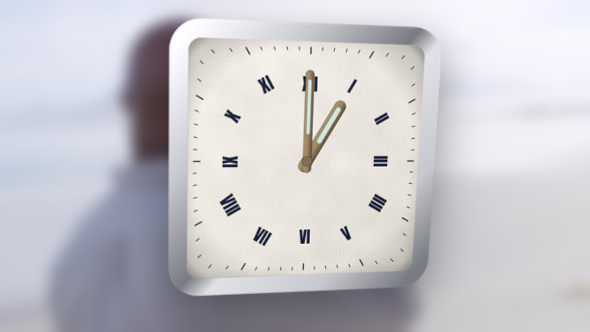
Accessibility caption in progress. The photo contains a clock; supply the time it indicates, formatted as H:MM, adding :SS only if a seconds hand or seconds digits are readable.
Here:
1:00
